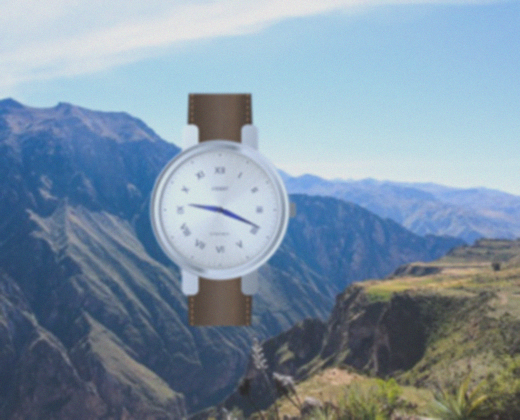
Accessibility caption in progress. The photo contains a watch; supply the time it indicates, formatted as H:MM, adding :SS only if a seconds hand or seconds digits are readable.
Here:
9:19
